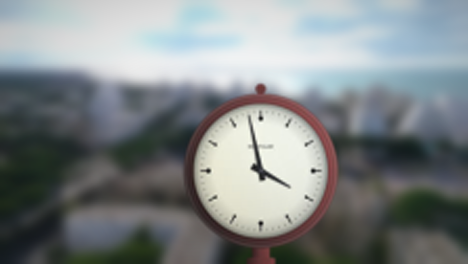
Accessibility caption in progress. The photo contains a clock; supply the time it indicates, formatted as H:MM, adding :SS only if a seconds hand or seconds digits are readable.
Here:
3:58
